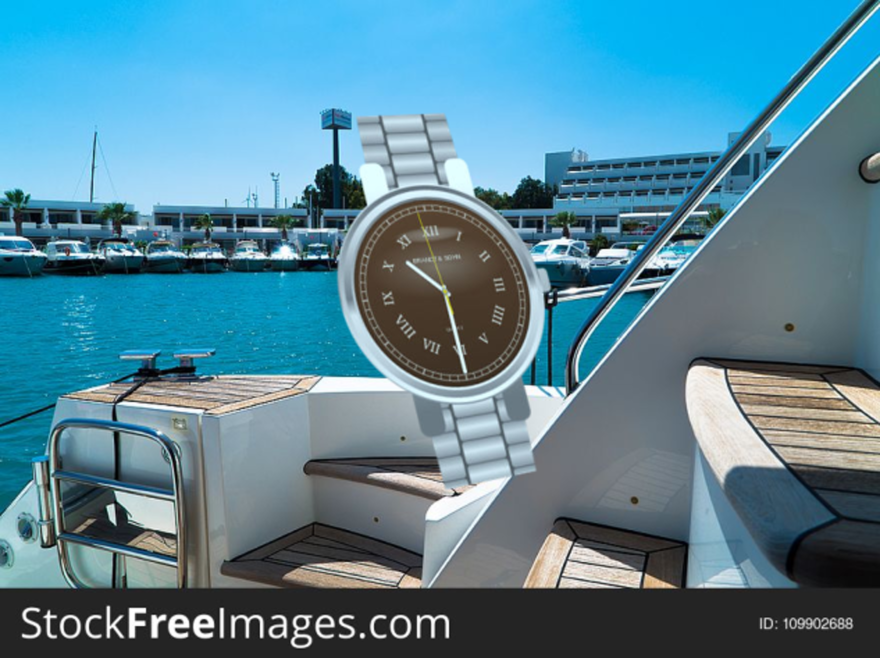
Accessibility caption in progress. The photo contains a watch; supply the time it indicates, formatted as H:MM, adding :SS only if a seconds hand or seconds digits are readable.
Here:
10:29:59
